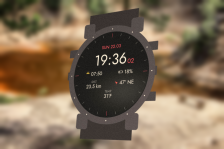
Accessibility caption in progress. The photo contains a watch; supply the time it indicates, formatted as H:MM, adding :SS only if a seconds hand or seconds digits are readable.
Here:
19:36
